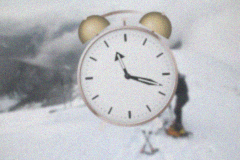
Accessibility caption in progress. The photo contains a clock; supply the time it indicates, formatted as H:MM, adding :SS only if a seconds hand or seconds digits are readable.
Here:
11:18
